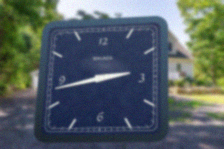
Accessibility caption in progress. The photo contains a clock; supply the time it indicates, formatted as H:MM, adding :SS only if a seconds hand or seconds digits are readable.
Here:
2:43
